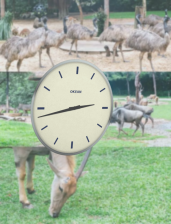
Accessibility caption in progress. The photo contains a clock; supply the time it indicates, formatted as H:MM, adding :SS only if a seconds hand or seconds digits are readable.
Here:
2:43
